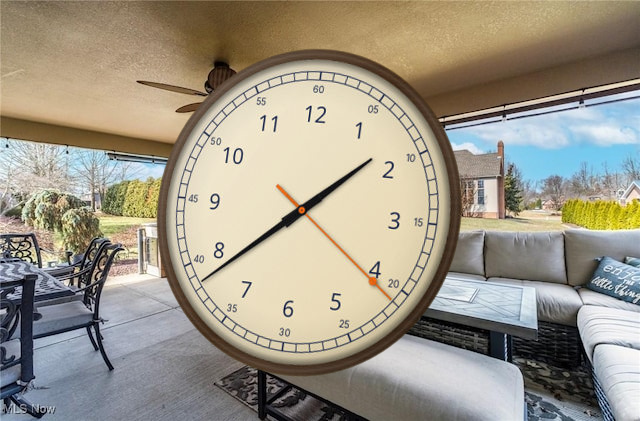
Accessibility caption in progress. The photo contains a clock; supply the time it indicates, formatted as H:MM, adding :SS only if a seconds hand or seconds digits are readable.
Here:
1:38:21
